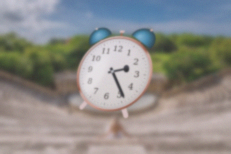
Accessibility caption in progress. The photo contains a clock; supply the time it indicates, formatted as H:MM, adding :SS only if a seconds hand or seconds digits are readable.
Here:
2:24
